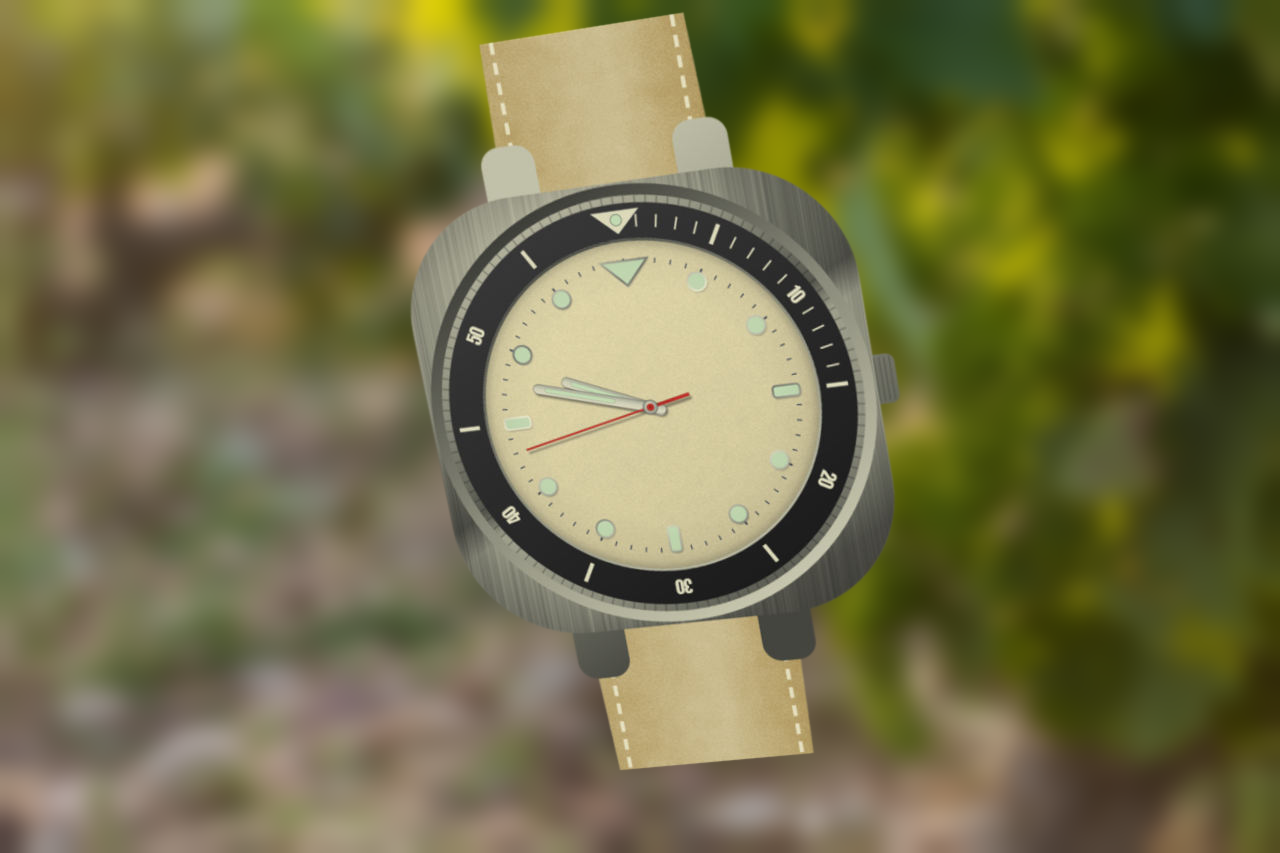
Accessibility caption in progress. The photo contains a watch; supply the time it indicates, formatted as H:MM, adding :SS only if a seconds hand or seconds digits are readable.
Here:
9:47:43
